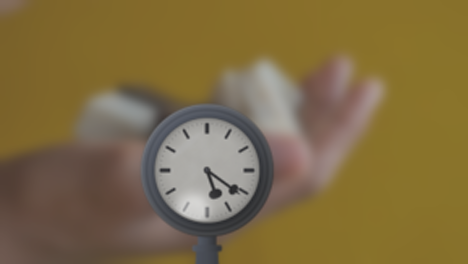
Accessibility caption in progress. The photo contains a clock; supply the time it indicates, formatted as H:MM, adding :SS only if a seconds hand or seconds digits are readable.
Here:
5:21
